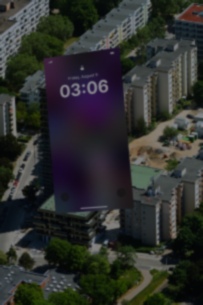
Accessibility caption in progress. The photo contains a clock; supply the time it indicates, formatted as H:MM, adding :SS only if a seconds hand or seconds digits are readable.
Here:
3:06
